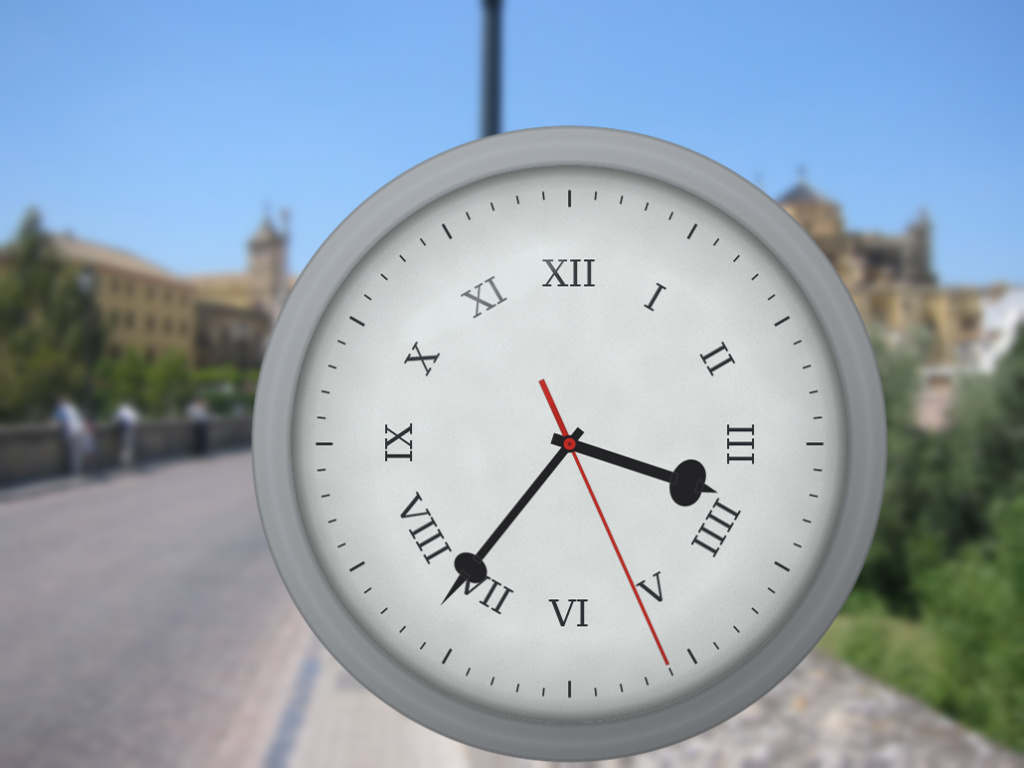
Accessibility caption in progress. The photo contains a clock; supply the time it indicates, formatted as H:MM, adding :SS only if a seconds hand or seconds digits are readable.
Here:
3:36:26
